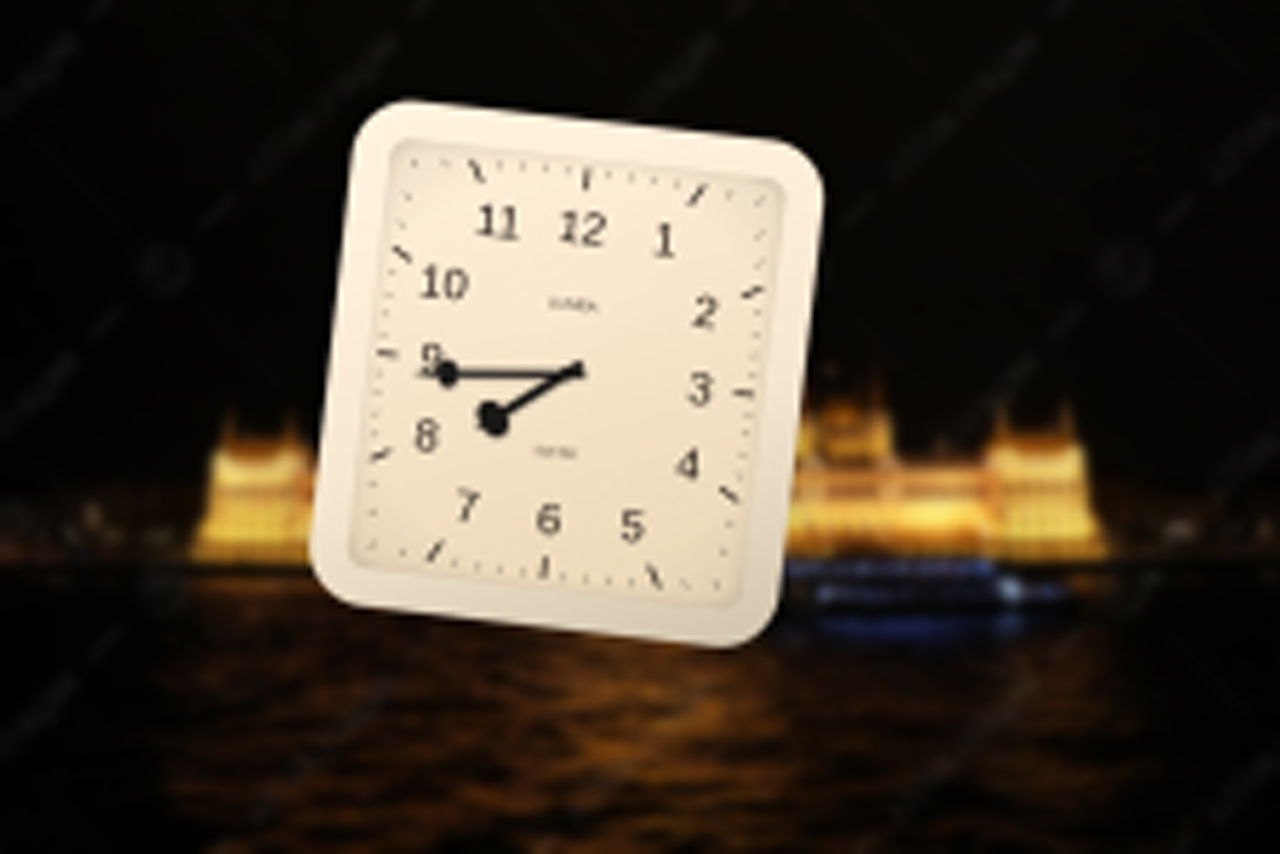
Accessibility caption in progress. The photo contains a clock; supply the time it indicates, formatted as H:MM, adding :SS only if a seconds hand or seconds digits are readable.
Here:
7:44
